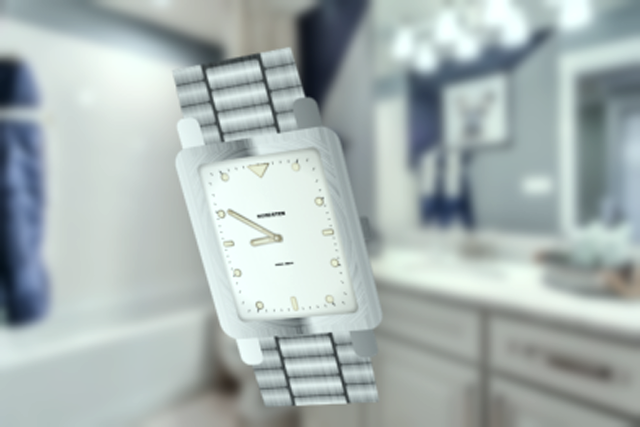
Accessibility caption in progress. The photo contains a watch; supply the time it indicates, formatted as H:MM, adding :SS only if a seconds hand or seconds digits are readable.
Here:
8:51
